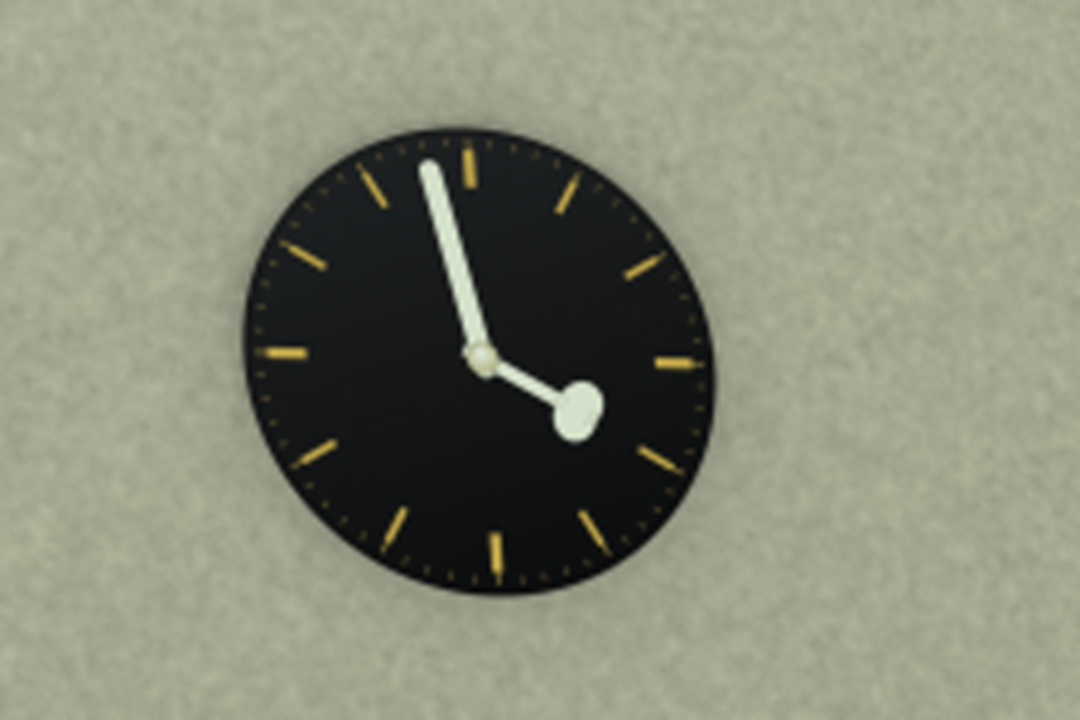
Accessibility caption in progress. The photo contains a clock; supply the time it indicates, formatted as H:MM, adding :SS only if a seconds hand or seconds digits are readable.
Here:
3:58
